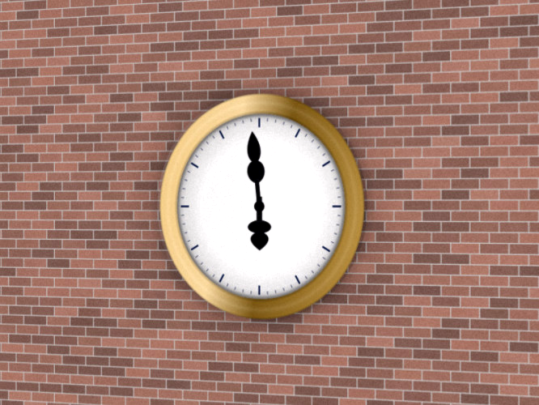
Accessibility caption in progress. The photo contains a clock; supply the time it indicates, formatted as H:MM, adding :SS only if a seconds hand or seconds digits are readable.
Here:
5:59
